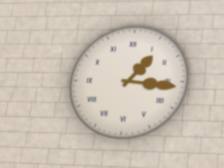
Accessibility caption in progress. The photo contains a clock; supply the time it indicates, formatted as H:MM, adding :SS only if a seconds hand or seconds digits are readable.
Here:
1:16
